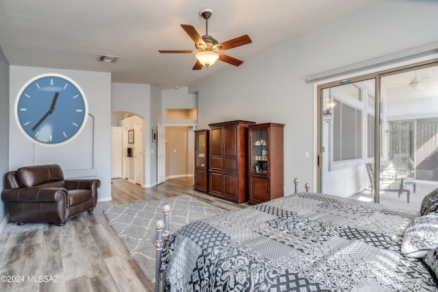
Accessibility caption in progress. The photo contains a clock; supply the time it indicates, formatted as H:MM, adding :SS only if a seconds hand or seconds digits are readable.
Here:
12:37
